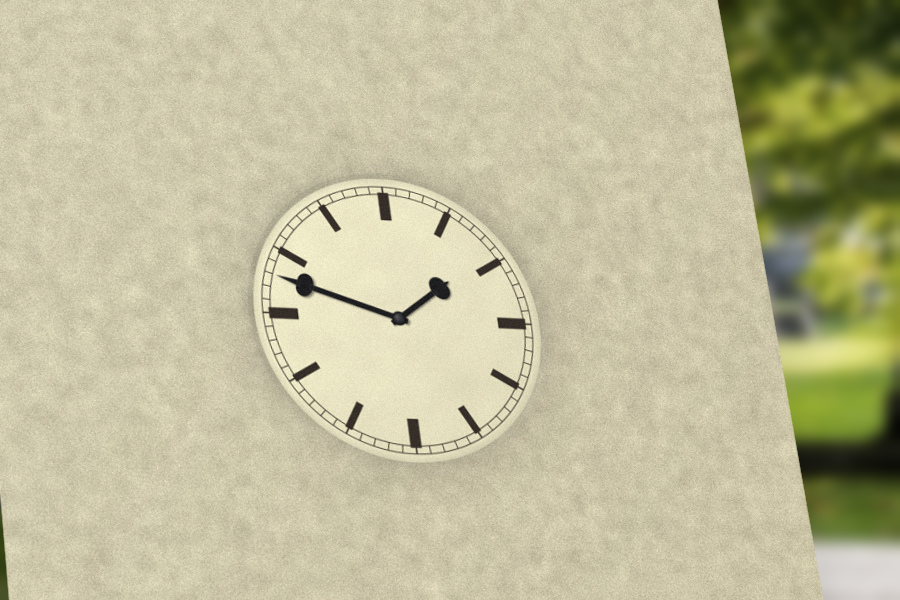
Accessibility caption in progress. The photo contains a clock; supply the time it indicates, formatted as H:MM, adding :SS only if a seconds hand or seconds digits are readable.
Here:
1:48
